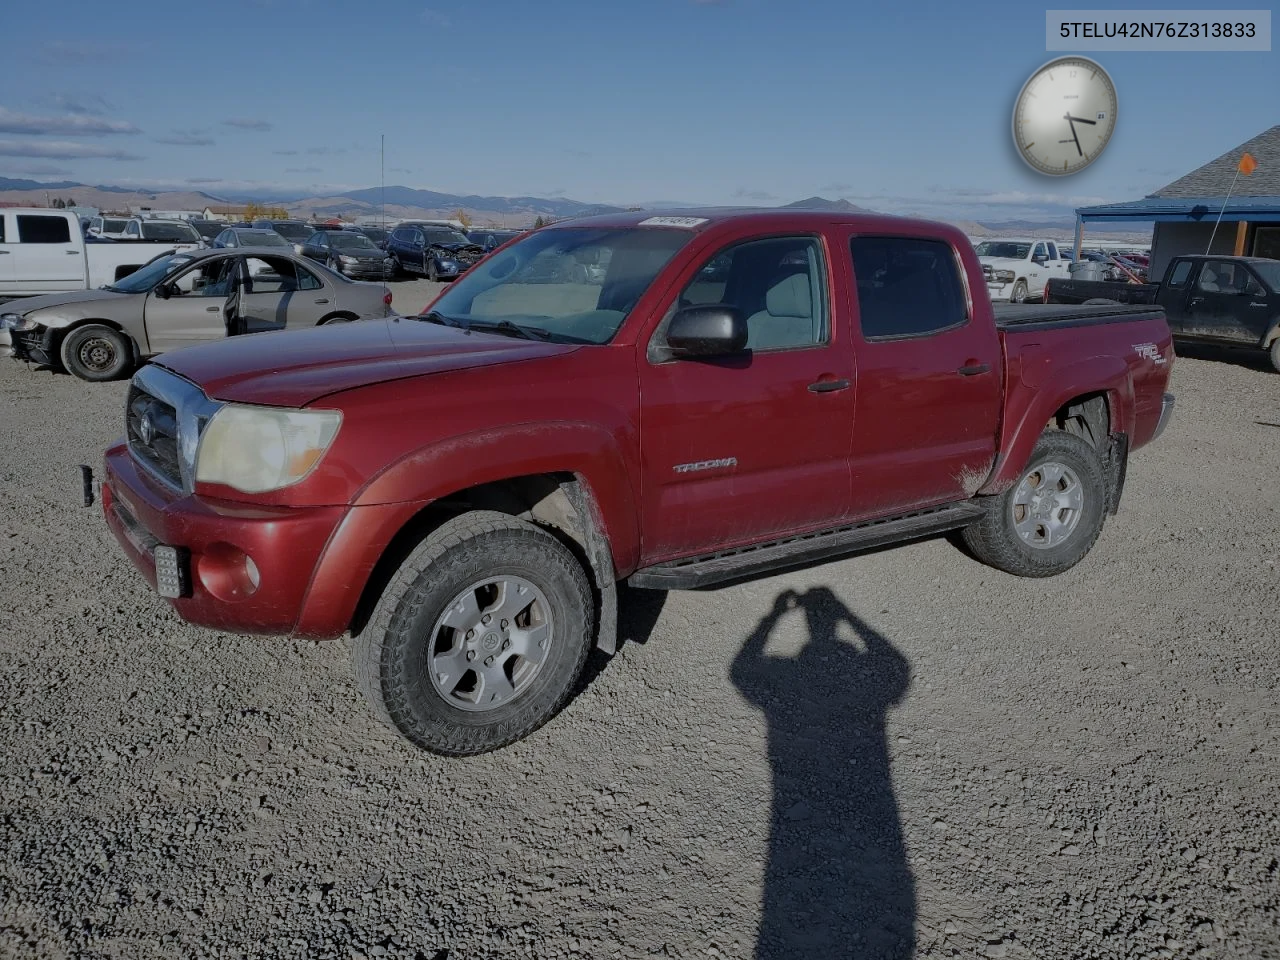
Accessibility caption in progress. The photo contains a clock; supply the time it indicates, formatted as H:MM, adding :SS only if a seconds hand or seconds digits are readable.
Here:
3:26
